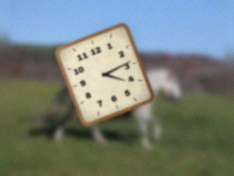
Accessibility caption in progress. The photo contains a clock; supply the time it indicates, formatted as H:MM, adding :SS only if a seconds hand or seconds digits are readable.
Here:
4:14
